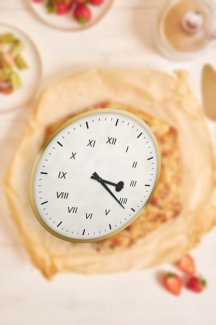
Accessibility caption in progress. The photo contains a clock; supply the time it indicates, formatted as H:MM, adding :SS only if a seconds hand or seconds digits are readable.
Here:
3:21
